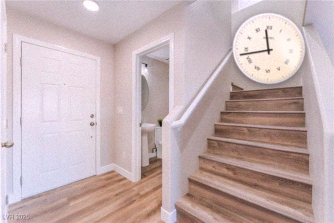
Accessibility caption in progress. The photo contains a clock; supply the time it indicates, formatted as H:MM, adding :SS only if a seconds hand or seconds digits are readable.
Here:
11:43
